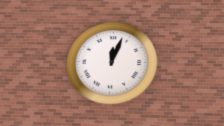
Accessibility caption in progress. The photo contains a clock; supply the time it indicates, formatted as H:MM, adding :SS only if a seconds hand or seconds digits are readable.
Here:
12:03
